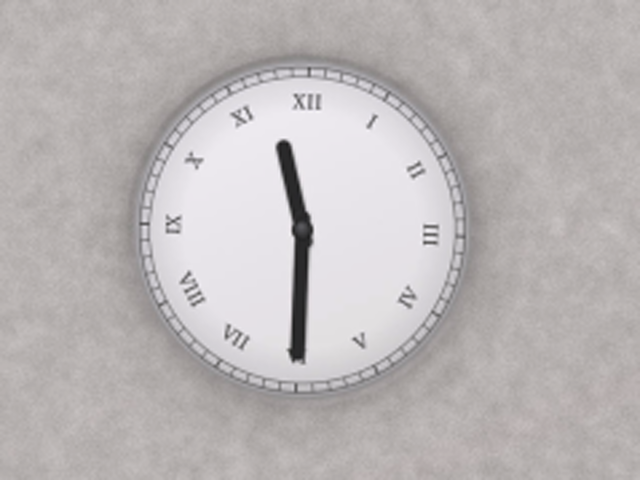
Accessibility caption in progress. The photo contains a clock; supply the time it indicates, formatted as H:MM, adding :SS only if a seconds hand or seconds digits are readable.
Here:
11:30
